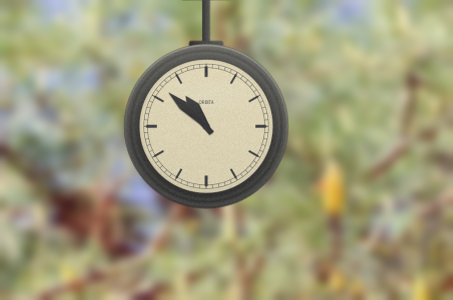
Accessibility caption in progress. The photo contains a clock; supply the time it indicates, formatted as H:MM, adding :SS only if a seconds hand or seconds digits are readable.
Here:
10:52
